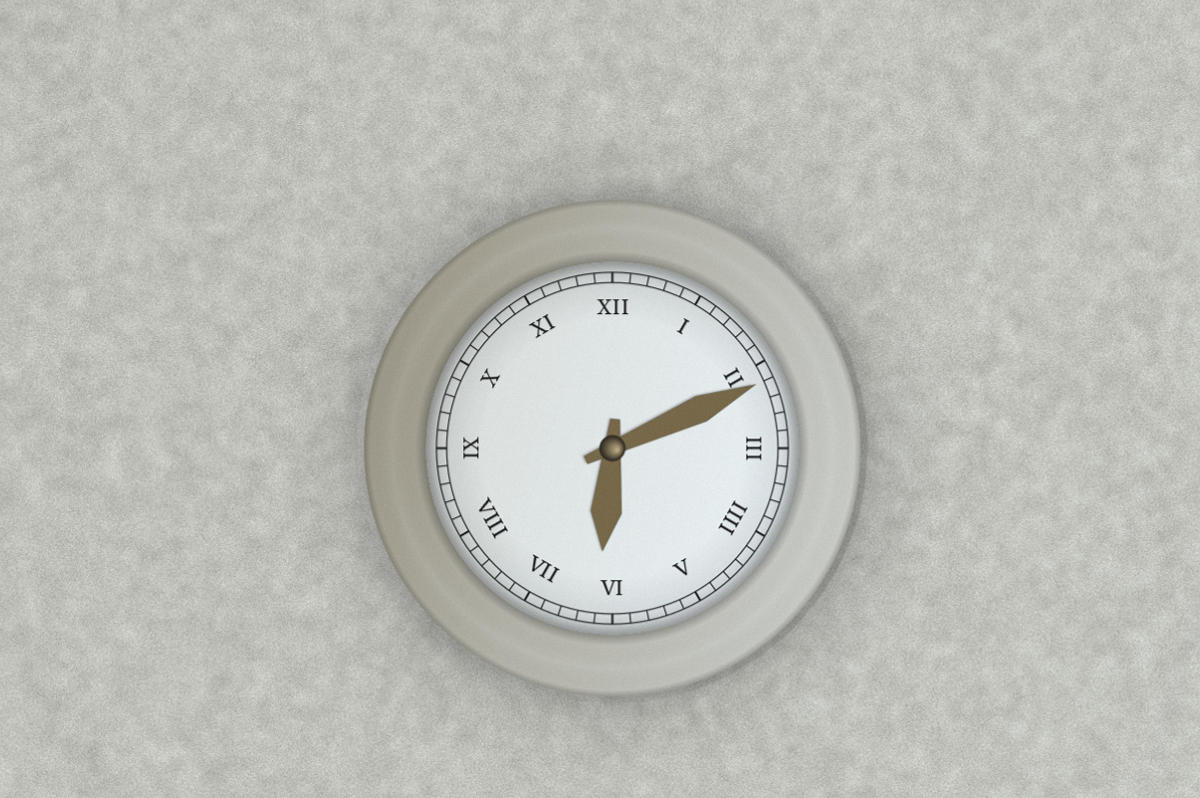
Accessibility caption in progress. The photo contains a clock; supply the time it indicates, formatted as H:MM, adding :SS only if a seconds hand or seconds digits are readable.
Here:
6:11
